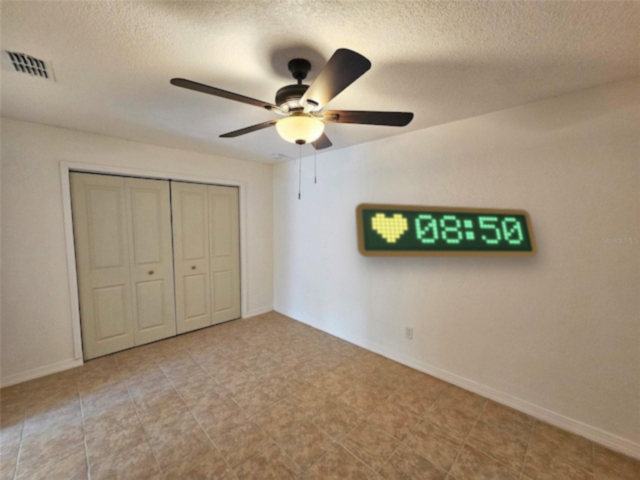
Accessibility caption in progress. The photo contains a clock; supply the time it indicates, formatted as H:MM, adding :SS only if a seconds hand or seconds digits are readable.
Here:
8:50
